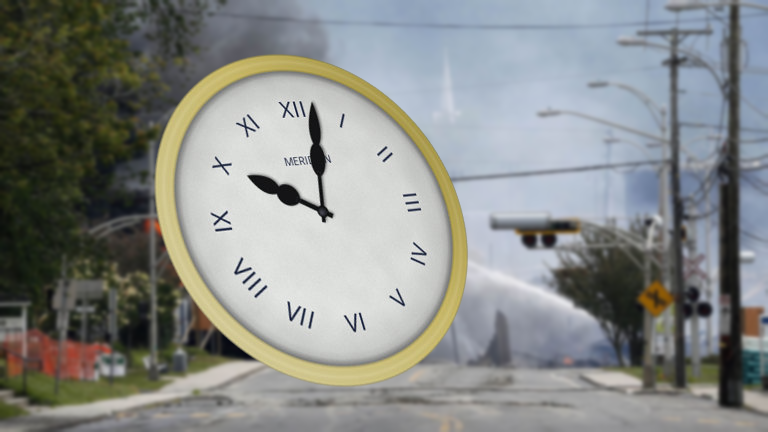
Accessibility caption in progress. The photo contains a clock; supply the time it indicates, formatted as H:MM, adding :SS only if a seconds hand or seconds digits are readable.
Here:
10:02
